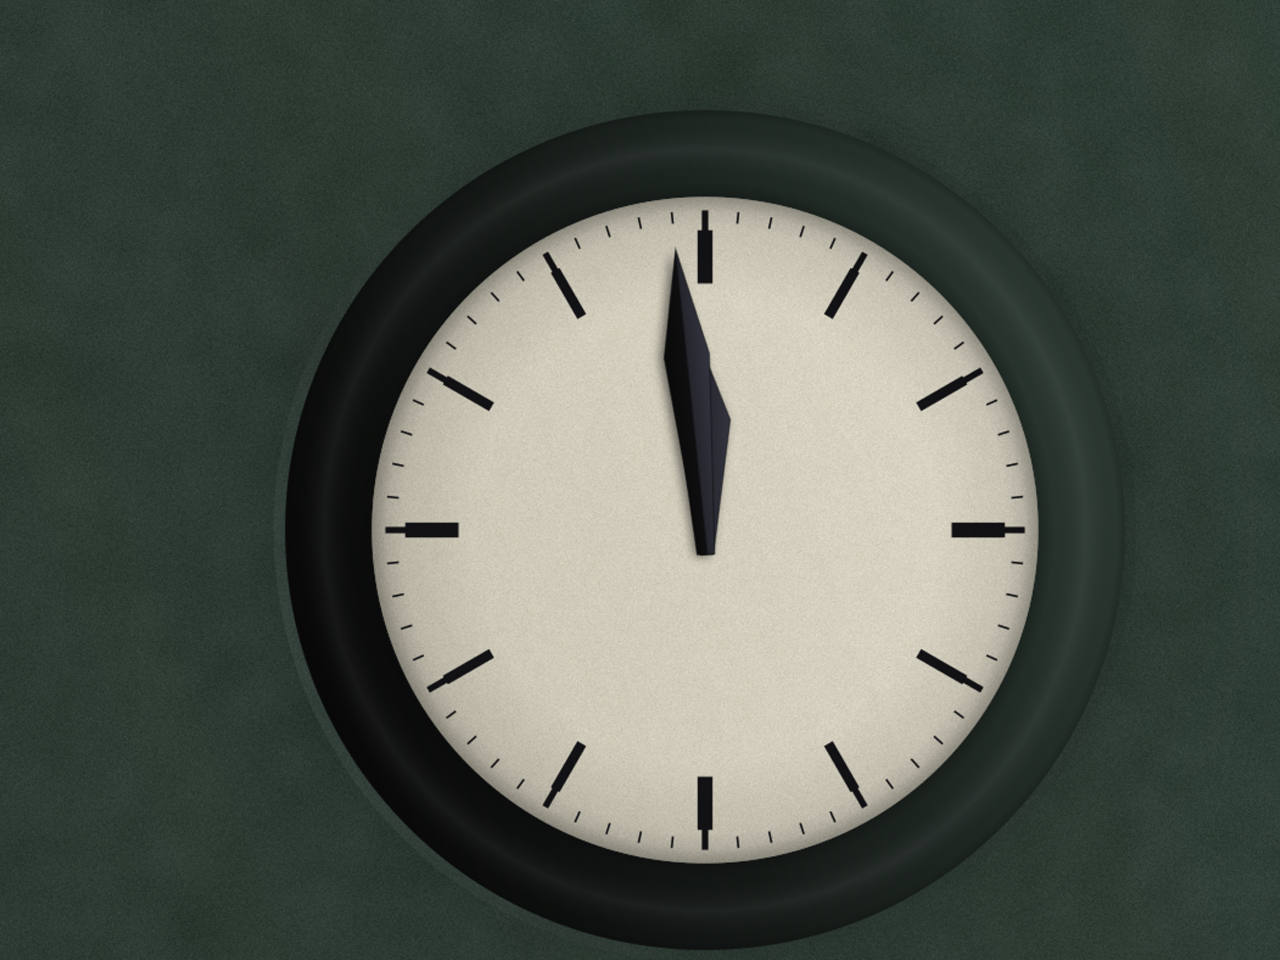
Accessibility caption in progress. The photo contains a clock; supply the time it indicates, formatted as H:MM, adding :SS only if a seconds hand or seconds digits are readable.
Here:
11:59
